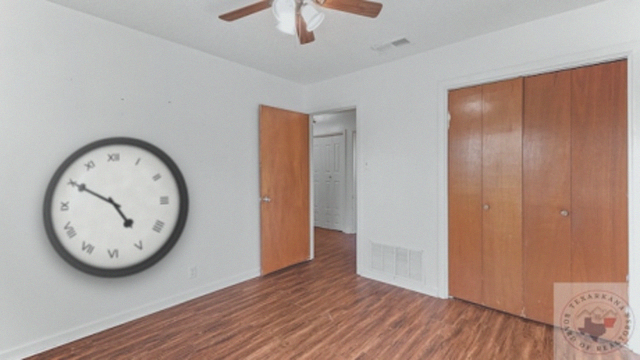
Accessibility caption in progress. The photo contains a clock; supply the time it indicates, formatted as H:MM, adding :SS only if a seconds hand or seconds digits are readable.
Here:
4:50
